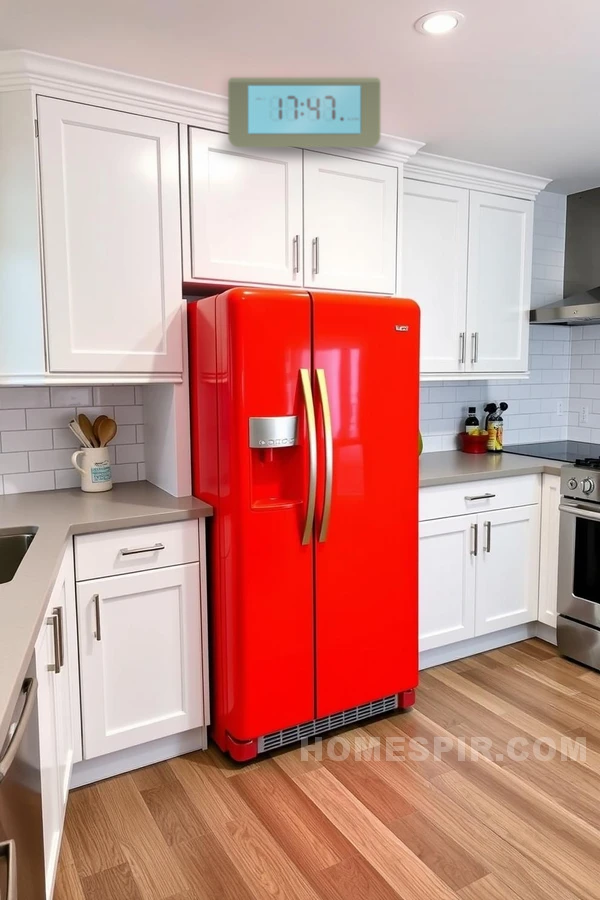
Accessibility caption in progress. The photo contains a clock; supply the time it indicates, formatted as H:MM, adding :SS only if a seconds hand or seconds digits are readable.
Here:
17:47
